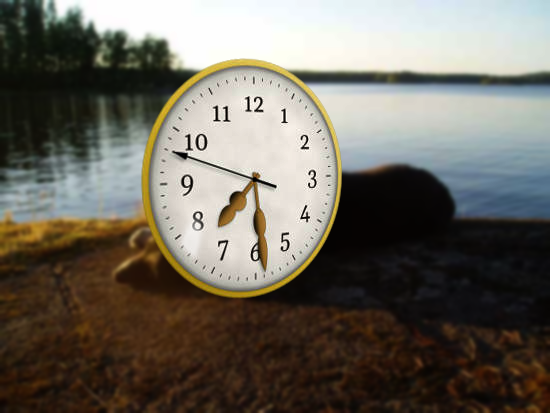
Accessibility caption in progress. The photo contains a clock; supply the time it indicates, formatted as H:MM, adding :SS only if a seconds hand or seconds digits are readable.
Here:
7:28:48
